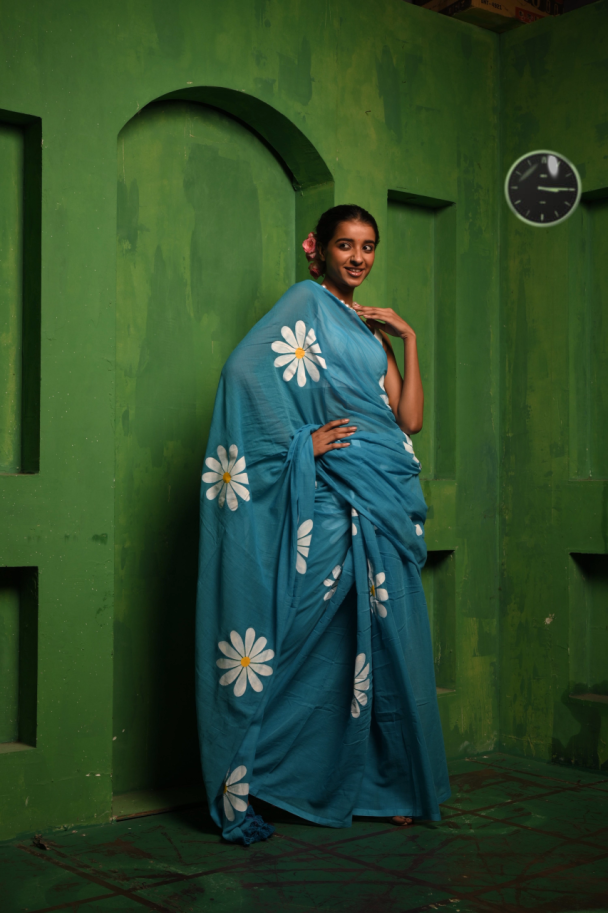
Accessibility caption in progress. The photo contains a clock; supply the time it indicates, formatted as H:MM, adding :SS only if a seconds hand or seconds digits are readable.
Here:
3:15
